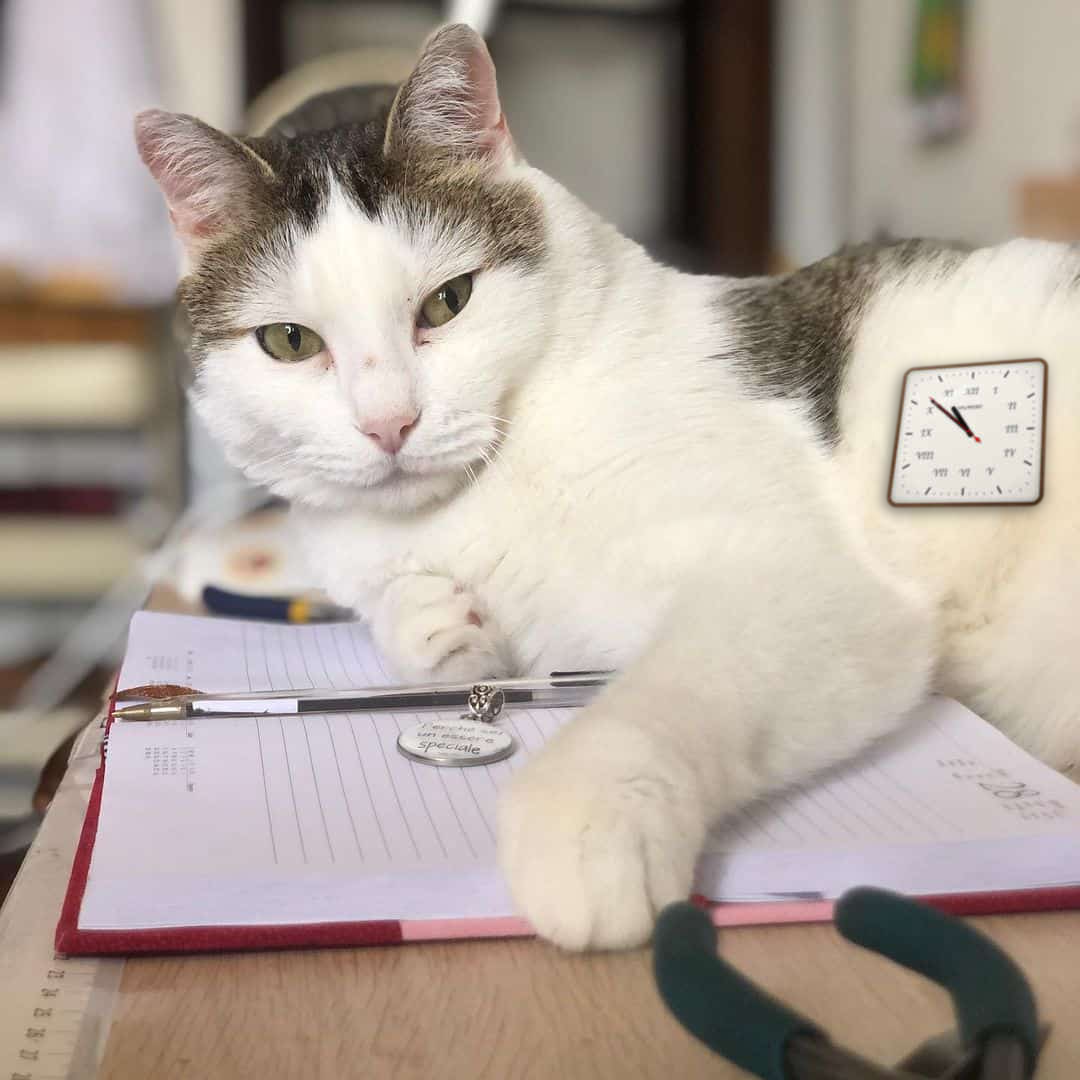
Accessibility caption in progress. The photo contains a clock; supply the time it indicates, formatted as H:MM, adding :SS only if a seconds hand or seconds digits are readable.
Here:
10:51:52
